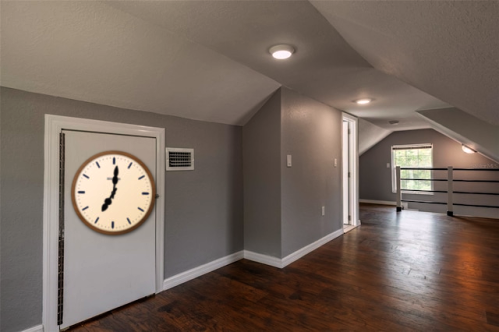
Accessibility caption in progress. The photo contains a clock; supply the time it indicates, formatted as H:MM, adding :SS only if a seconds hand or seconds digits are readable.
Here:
7:01
